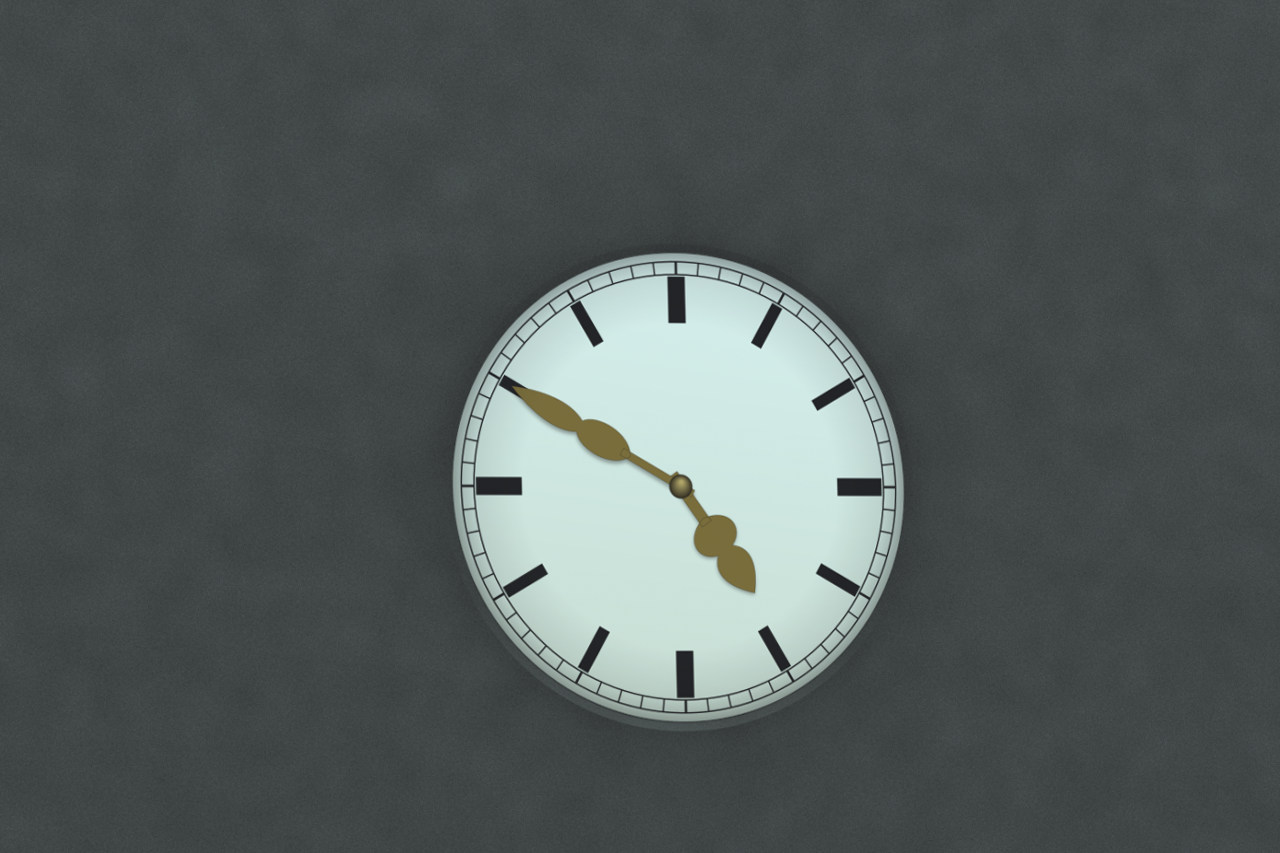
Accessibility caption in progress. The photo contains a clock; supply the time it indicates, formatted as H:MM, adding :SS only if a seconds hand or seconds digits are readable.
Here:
4:50
